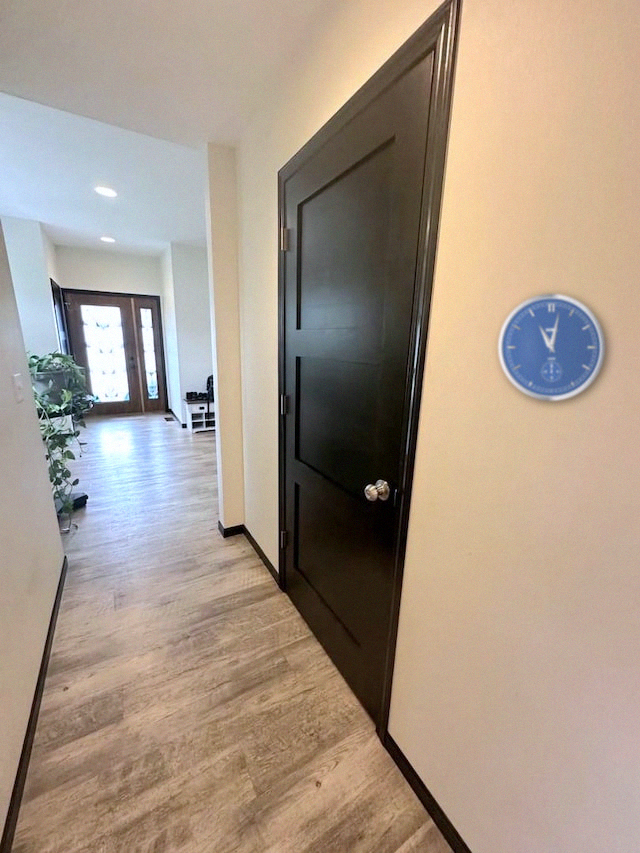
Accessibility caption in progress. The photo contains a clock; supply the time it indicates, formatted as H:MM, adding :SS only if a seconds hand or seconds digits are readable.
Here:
11:02
